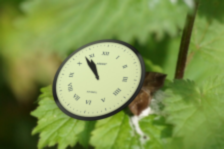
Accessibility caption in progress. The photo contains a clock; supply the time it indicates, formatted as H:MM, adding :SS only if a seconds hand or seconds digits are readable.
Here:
10:53
